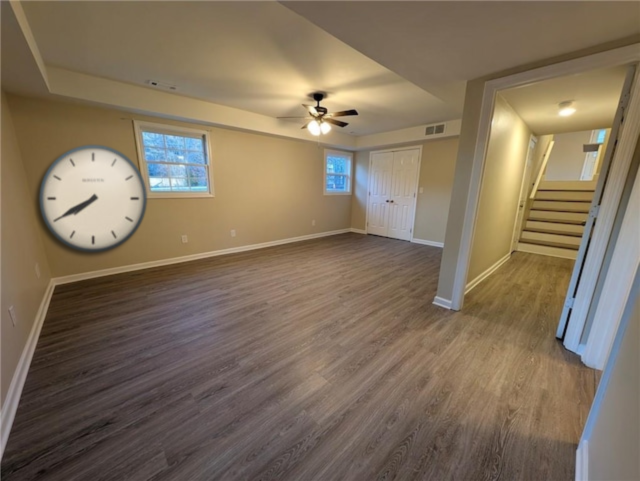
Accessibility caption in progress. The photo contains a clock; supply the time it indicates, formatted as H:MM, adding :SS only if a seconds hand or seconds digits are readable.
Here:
7:40
